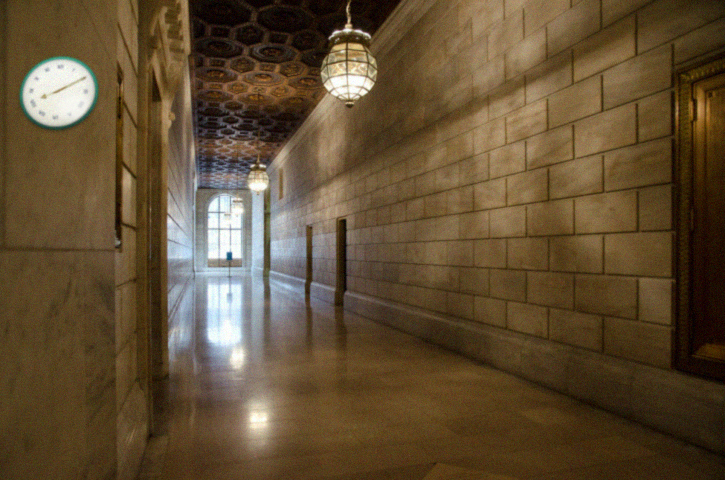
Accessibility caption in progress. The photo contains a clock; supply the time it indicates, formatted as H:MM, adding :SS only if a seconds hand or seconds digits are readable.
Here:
8:10
